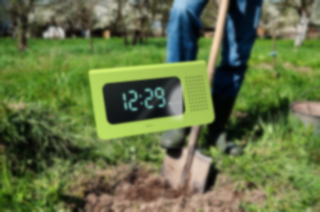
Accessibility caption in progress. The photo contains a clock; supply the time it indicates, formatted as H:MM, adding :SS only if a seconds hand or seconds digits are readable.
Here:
12:29
